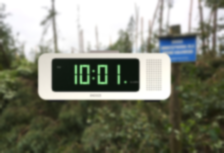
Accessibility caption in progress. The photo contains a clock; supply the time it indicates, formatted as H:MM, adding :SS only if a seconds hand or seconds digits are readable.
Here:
10:01
